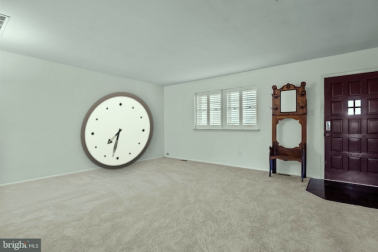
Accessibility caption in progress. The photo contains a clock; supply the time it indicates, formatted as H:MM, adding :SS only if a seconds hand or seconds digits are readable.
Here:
7:32
